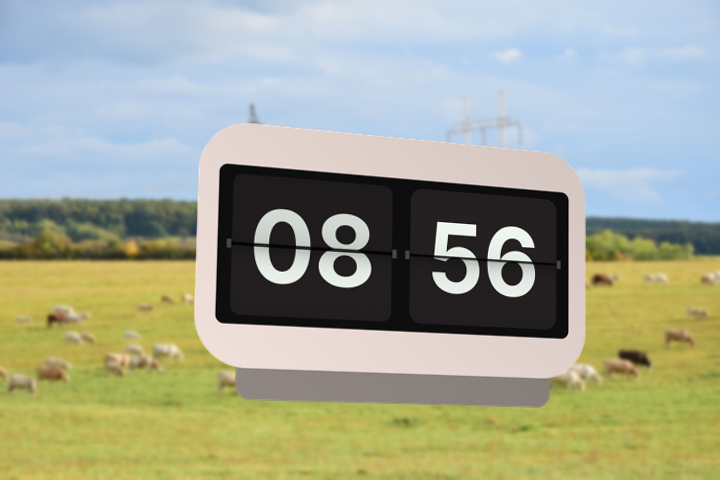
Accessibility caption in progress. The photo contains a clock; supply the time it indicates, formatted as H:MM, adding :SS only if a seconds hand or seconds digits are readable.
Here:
8:56
